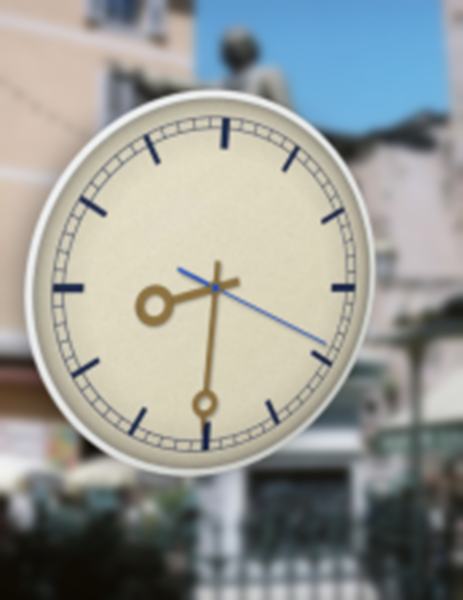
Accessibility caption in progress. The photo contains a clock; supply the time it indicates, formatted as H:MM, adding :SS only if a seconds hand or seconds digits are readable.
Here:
8:30:19
